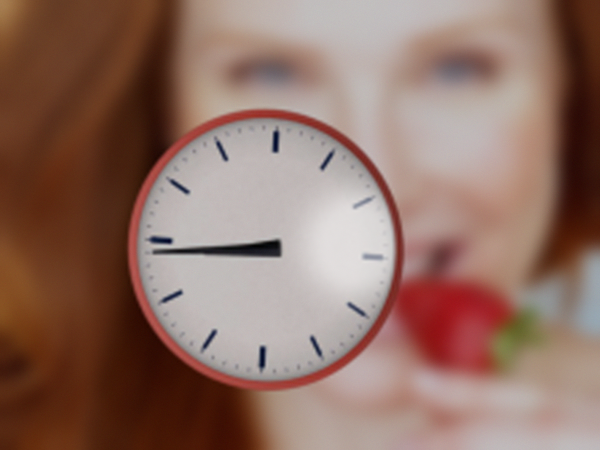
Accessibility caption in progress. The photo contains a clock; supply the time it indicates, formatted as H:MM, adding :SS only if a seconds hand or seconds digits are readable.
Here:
8:44
